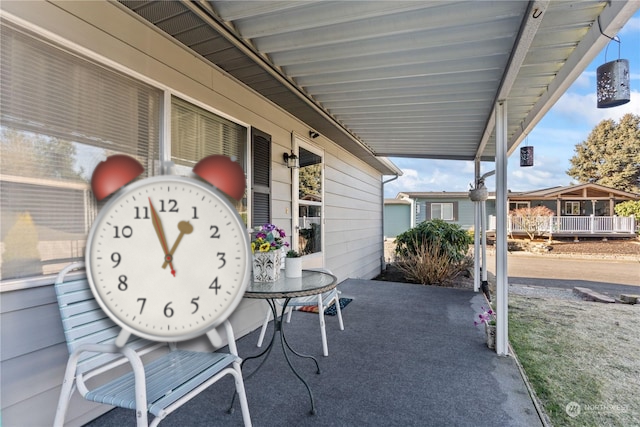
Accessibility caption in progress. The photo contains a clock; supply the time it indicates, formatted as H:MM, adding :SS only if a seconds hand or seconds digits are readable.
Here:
12:56:57
